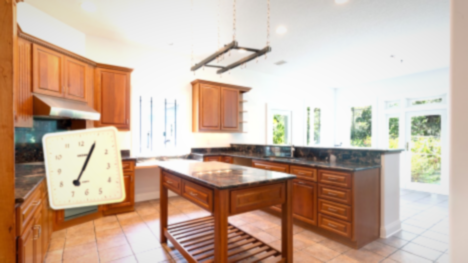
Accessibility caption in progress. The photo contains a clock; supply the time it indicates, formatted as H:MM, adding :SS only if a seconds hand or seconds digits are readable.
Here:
7:05
